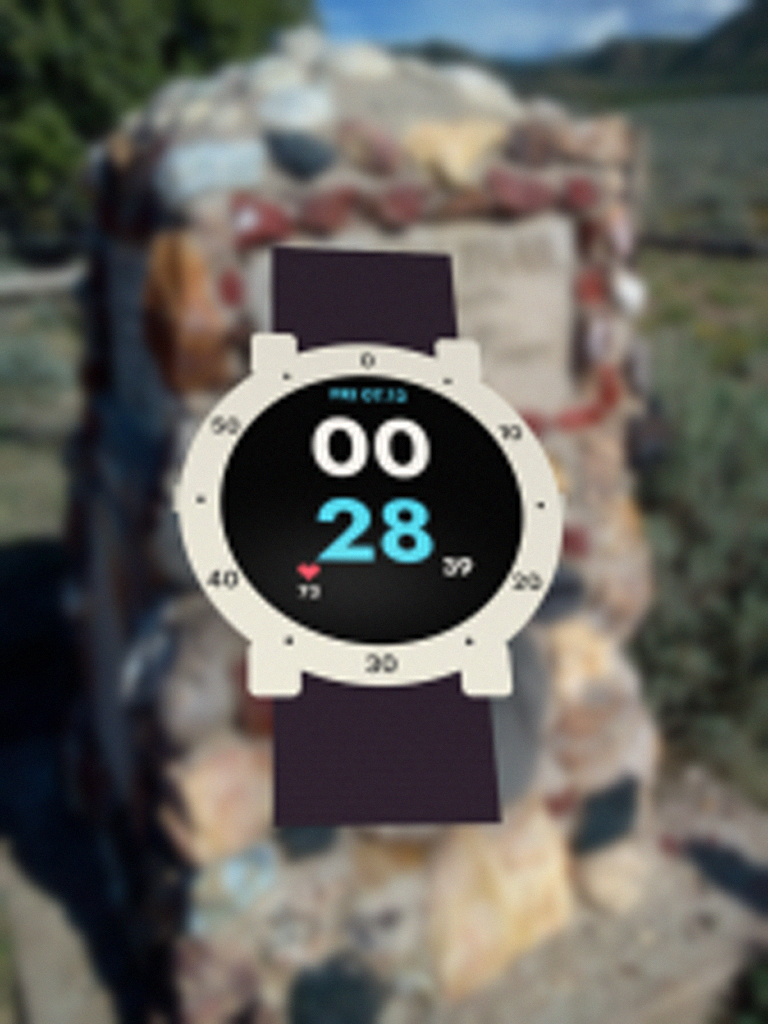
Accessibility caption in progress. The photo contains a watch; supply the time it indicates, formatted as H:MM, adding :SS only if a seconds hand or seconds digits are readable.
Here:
0:28
